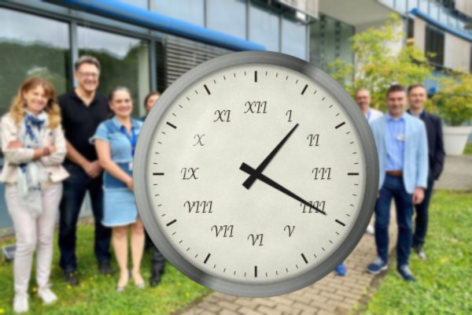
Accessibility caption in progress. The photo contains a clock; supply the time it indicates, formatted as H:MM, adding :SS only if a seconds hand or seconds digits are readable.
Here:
1:20
